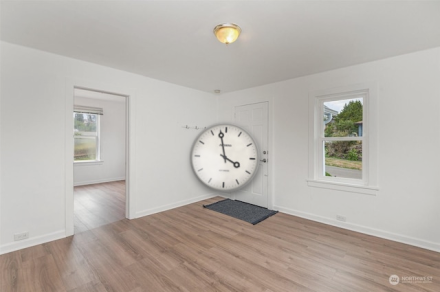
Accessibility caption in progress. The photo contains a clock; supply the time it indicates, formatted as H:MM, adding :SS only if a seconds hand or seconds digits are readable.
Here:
3:58
